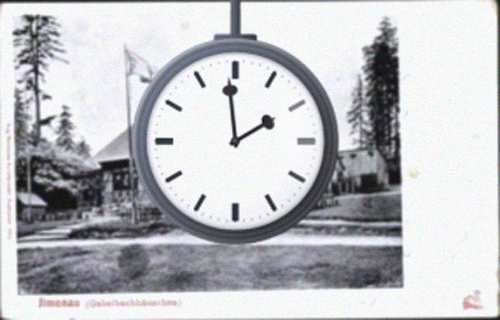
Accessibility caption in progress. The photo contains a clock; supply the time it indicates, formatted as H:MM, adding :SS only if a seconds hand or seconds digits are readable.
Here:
1:59
